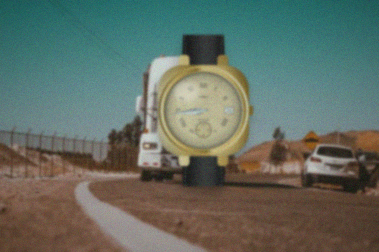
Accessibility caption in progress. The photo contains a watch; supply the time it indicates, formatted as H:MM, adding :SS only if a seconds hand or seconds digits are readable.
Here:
8:44
